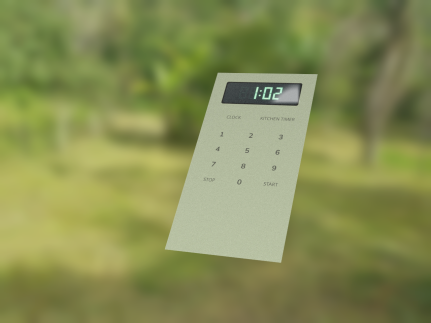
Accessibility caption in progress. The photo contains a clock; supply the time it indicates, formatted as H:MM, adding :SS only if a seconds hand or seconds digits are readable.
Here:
1:02
